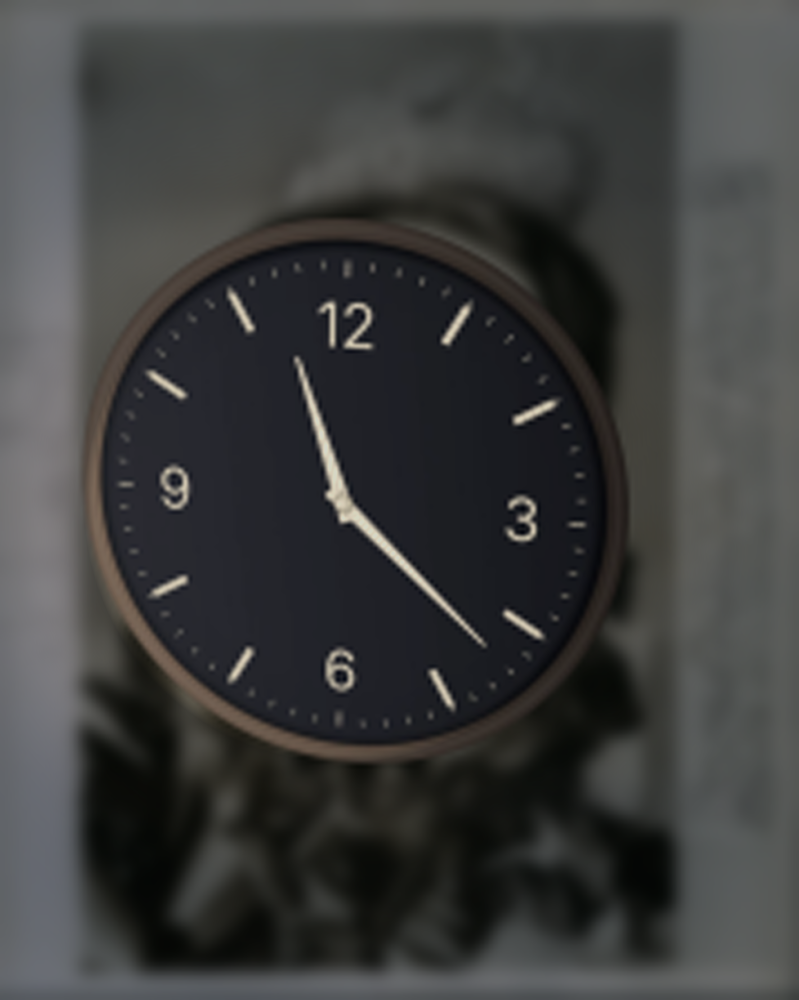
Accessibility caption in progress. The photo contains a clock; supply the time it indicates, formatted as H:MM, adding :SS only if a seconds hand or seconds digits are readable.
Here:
11:22
